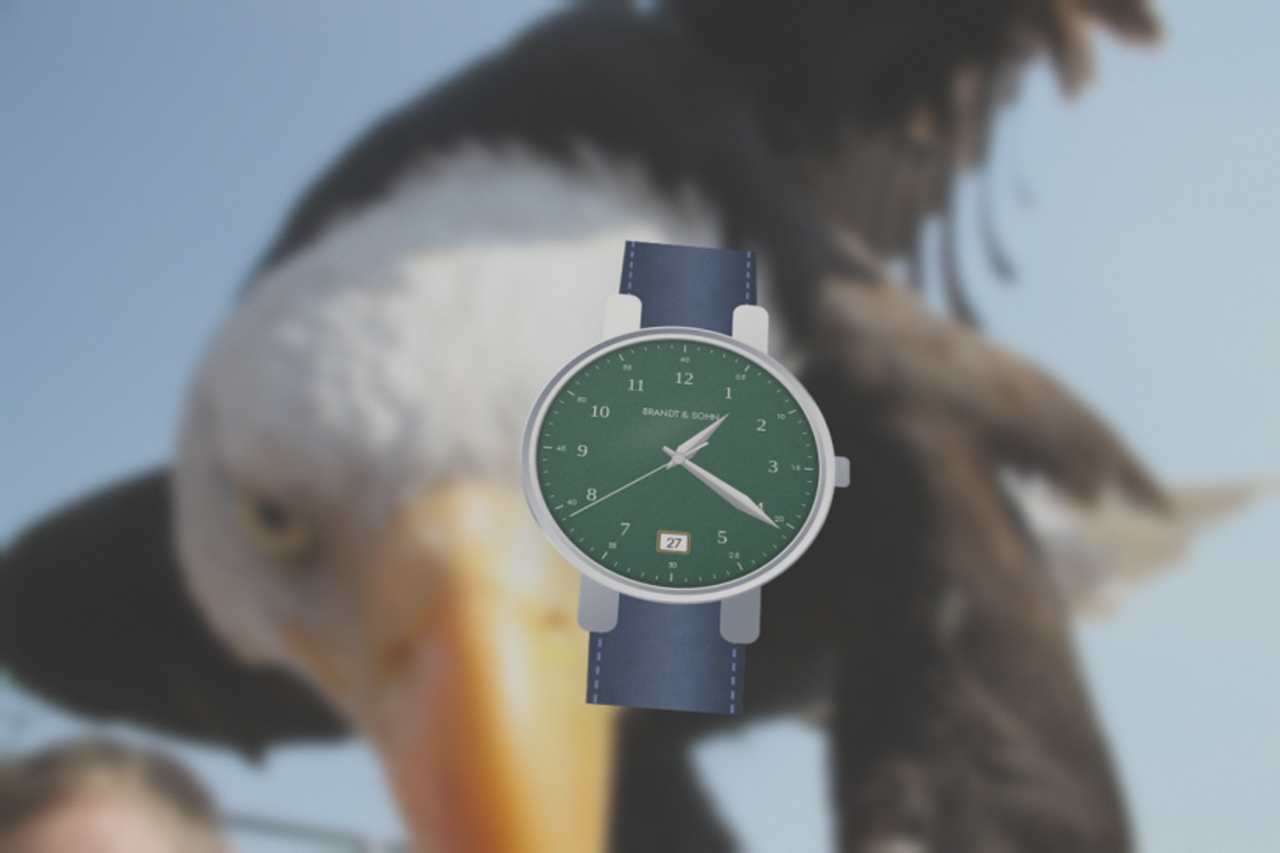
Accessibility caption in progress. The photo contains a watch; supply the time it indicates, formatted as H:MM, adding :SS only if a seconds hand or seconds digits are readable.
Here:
1:20:39
